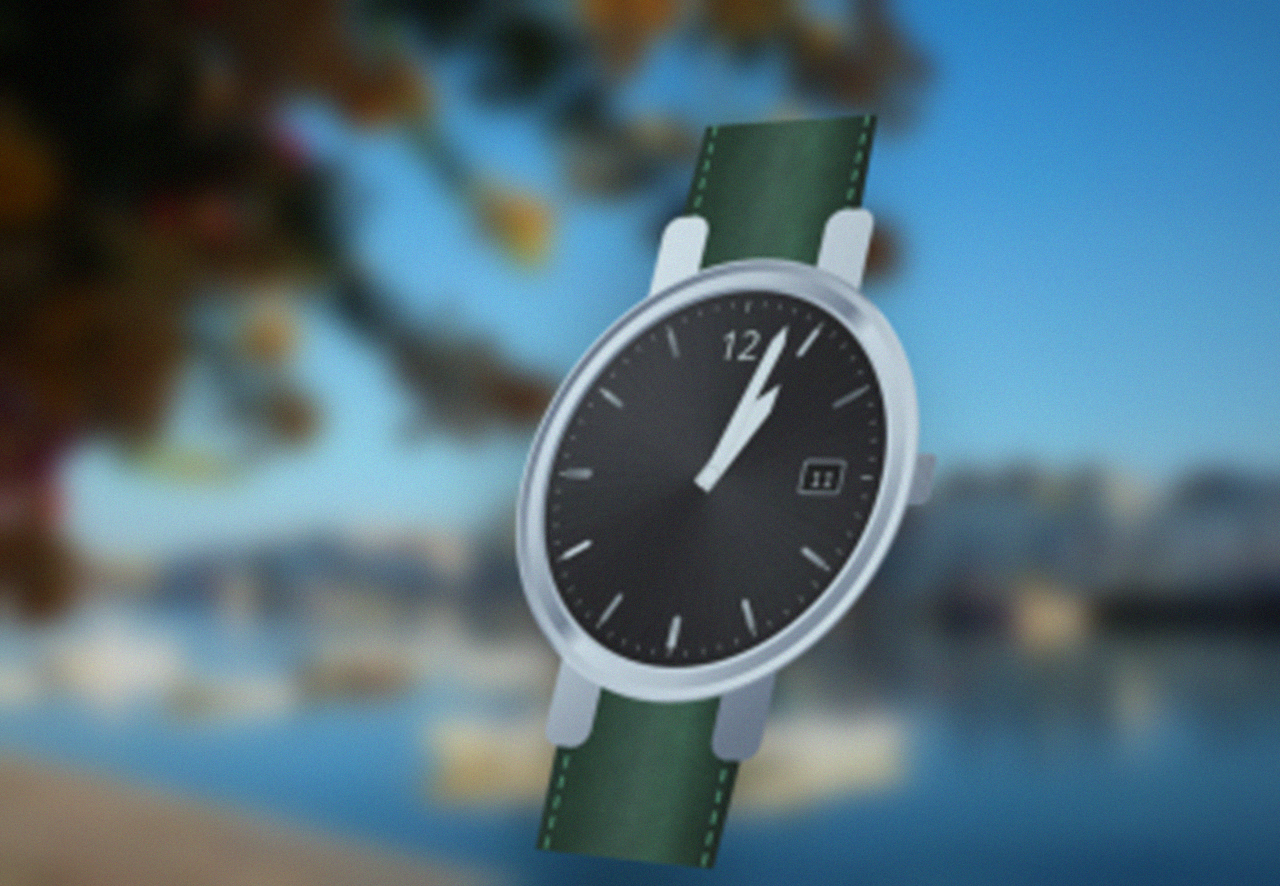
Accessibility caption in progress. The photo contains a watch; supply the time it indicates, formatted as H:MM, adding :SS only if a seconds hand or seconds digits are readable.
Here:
1:03
